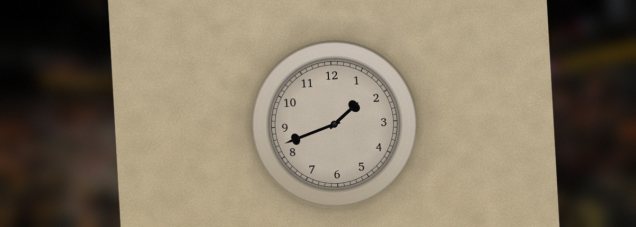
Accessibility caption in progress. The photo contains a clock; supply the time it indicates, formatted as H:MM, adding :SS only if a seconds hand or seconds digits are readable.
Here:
1:42
